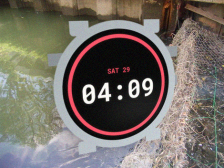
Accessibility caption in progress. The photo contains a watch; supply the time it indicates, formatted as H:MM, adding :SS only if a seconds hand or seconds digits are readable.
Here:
4:09
